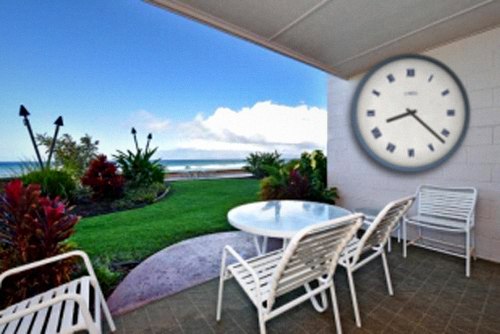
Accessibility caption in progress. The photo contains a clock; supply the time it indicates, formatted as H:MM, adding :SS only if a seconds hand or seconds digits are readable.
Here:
8:22
